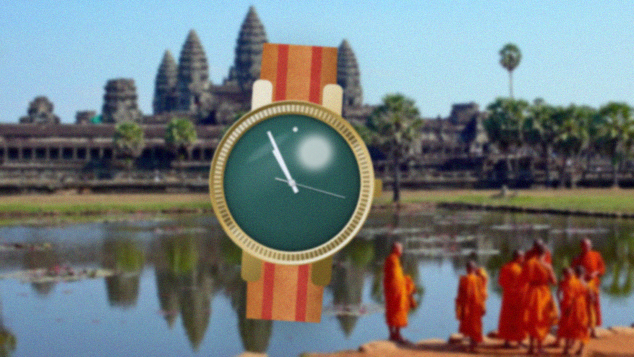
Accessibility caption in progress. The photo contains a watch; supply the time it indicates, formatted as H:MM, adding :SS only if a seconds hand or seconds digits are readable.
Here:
10:55:17
